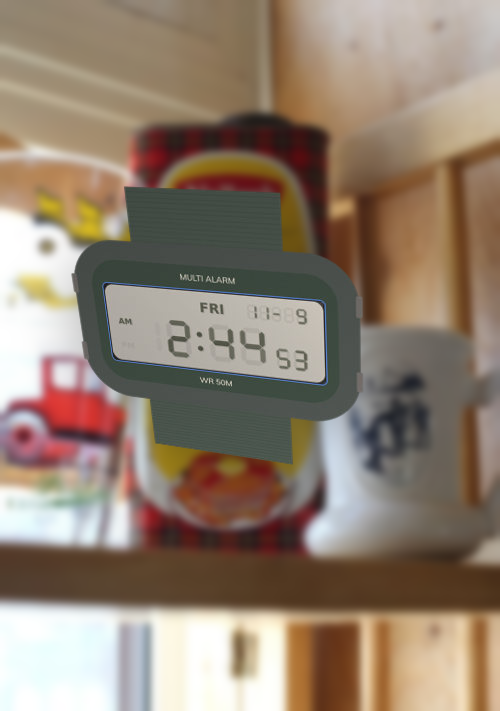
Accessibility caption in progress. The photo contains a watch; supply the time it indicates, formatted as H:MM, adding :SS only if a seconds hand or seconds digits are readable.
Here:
2:44:53
